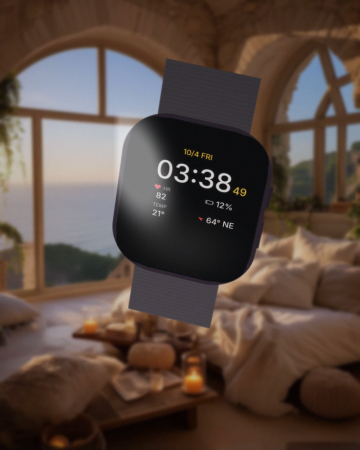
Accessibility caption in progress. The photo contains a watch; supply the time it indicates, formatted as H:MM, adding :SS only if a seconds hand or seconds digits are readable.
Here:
3:38:49
